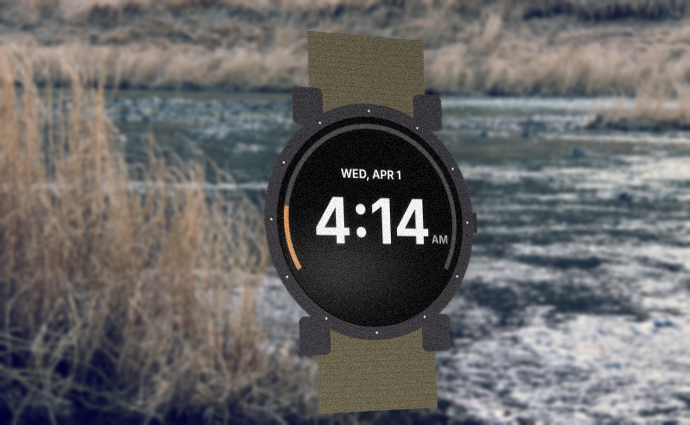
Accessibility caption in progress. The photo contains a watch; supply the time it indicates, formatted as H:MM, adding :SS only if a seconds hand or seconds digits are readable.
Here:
4:14
